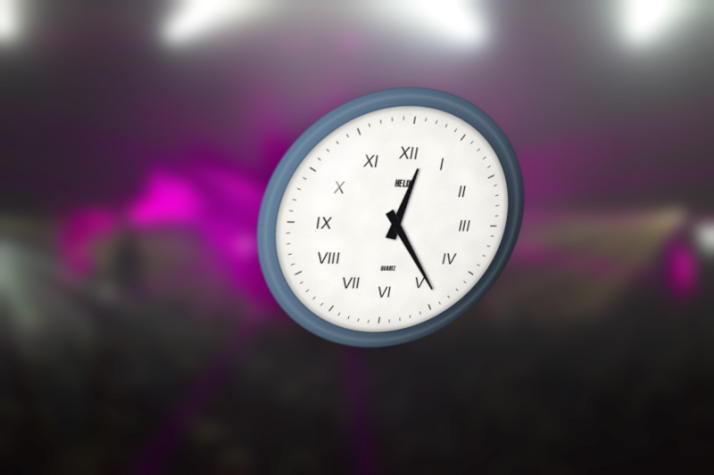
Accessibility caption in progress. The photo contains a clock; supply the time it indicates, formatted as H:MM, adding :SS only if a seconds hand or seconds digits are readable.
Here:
12:24
